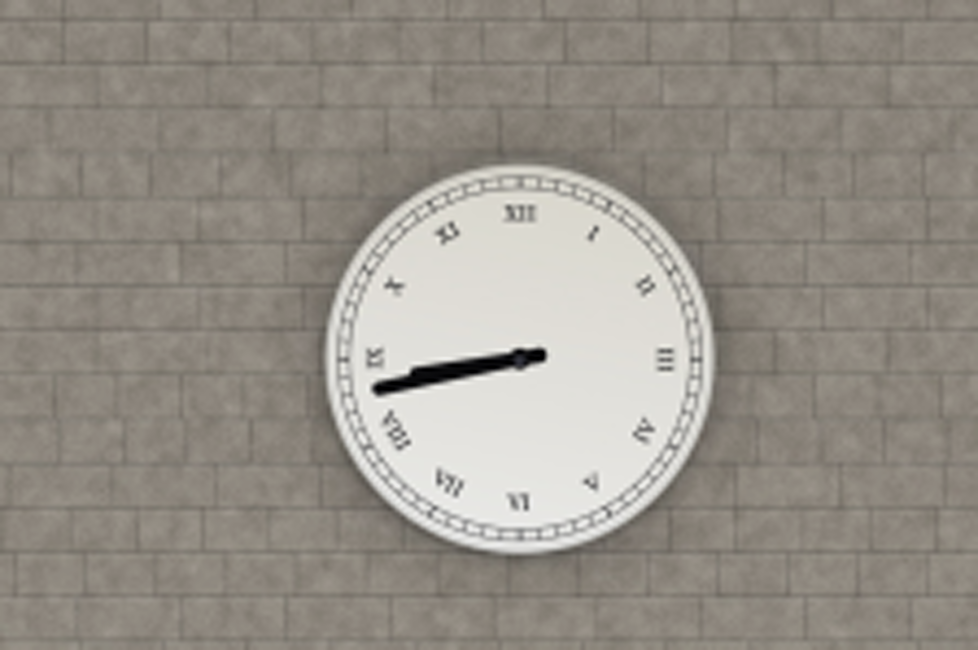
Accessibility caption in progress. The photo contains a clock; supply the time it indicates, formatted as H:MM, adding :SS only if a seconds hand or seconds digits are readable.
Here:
8:43
